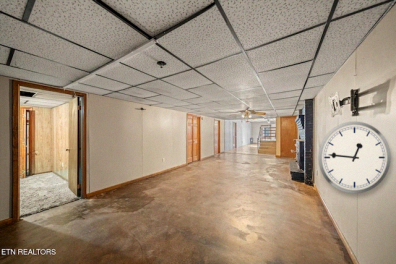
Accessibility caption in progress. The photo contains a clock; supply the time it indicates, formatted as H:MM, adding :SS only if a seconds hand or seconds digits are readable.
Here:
12:46
